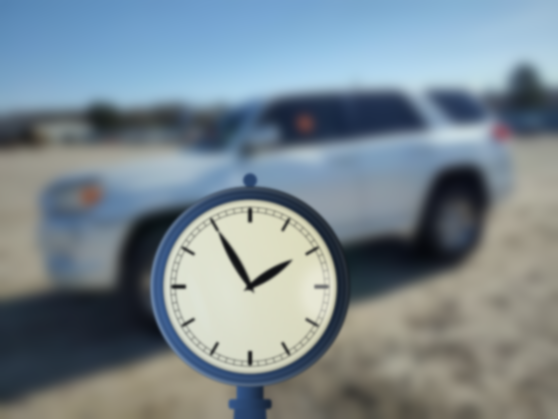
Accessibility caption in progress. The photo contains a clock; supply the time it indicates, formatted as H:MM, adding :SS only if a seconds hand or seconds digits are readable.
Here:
1:55
